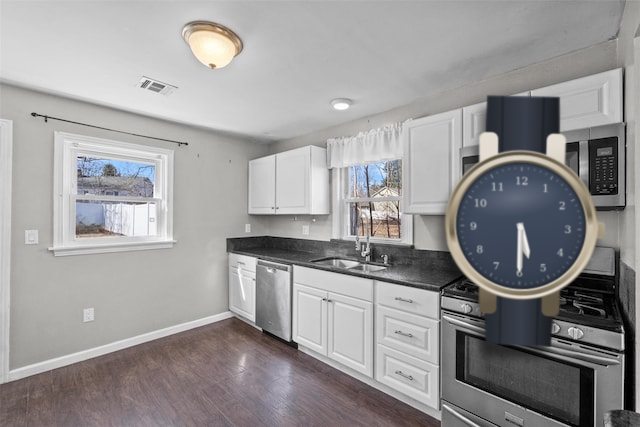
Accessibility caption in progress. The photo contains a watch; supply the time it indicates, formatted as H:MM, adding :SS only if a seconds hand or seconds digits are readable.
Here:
5:30
